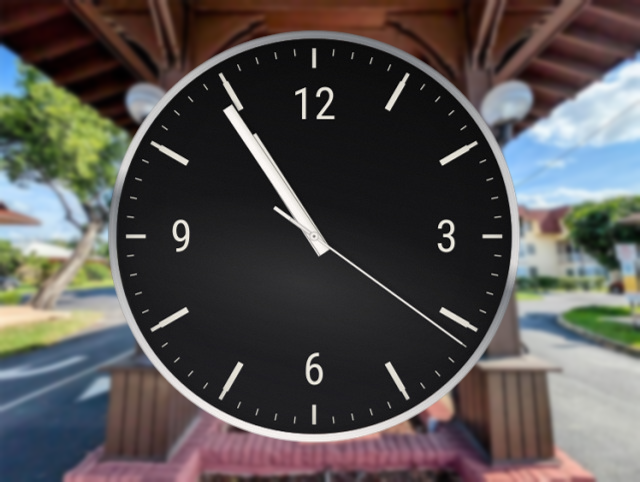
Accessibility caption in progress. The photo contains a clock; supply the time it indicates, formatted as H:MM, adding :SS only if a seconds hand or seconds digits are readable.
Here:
10:54:21
